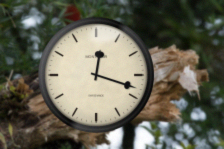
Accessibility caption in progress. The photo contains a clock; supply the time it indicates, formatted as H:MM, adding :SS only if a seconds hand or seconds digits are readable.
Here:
12:18
